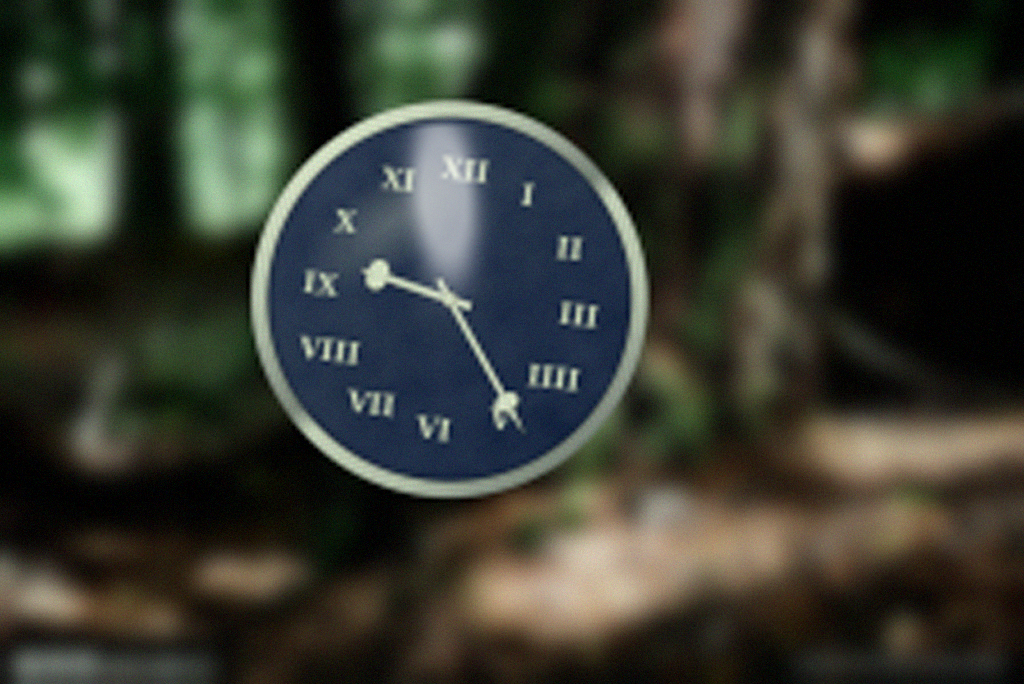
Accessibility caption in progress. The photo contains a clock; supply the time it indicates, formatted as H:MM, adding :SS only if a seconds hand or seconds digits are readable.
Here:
9:24
